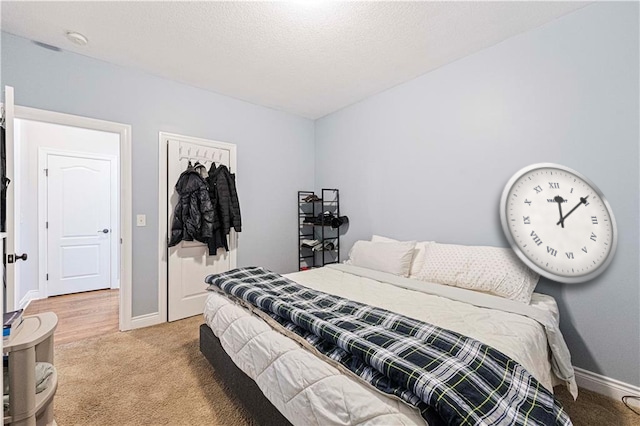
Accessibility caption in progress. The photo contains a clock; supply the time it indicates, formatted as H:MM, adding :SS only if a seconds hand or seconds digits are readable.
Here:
12:09
